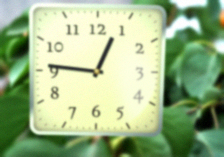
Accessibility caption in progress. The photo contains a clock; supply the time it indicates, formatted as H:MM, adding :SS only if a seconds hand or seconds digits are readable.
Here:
12:46
